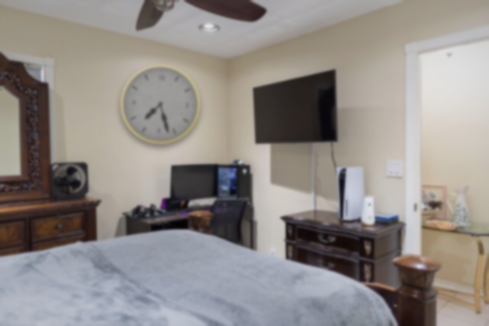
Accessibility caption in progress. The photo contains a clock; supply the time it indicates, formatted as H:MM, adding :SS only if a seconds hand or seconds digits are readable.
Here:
7:27
